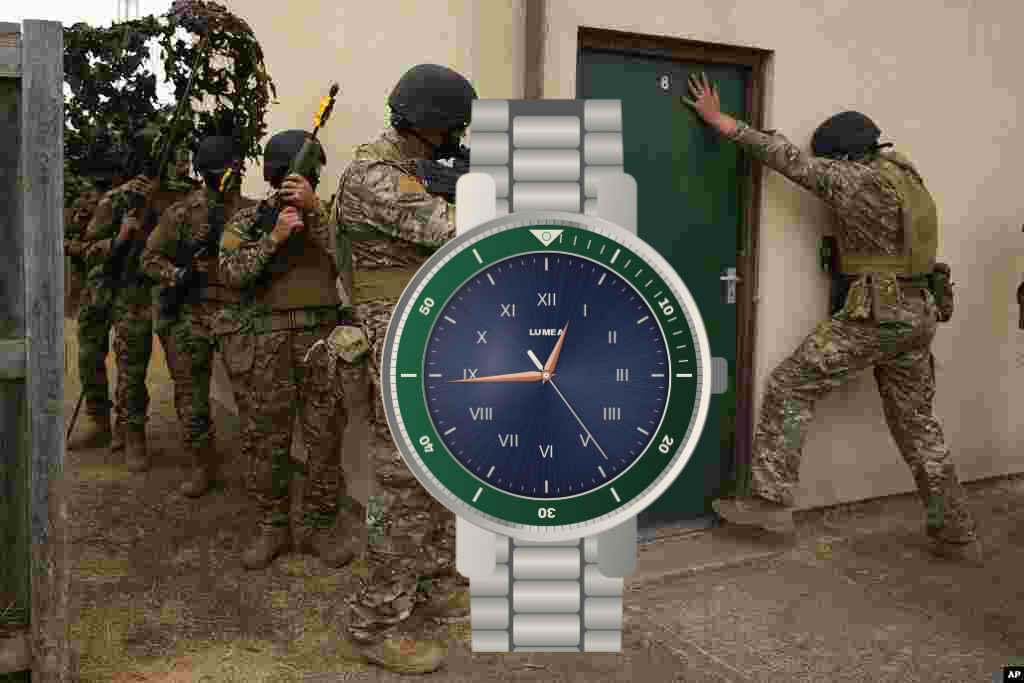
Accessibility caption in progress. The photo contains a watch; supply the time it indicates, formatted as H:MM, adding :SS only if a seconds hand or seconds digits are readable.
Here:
12:44:24
